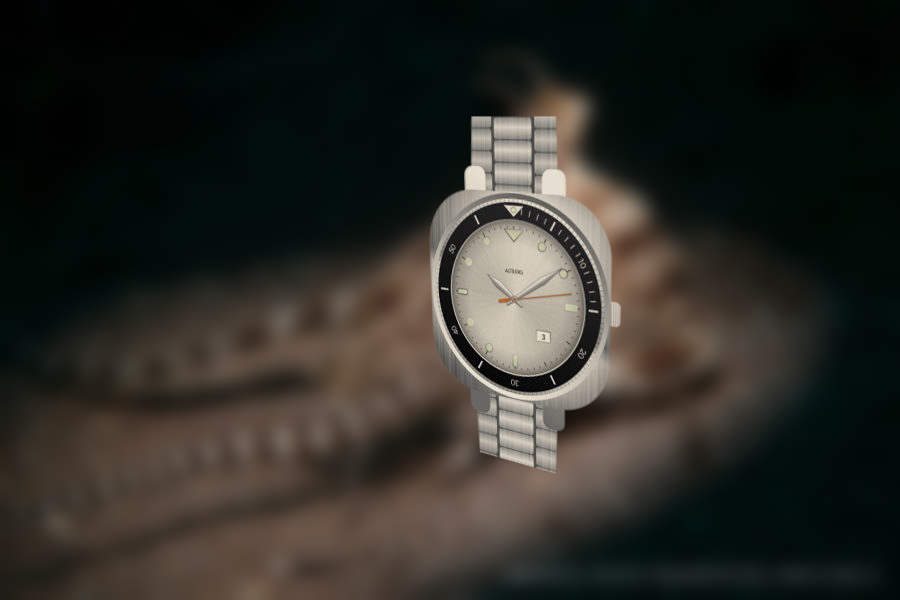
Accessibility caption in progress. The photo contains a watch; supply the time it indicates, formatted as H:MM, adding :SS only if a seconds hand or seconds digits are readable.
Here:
10:09:13
